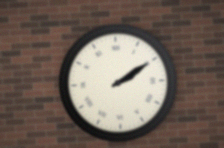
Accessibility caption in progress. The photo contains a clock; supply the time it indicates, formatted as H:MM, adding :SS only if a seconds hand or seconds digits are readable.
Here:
2:10
